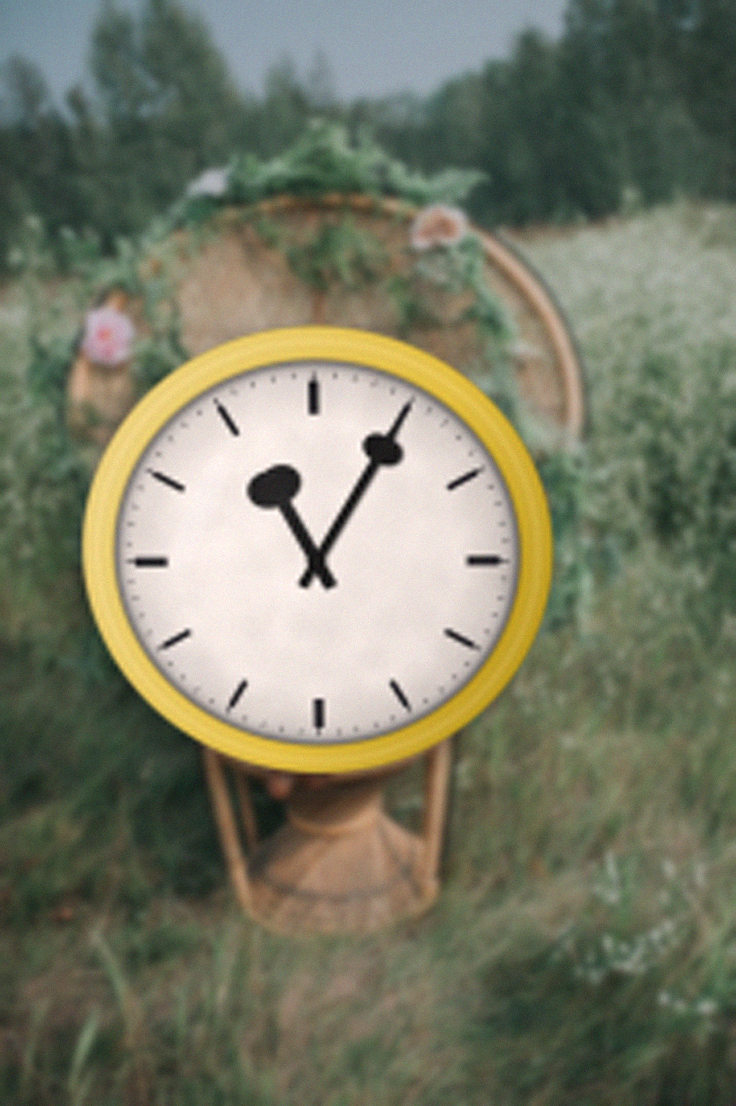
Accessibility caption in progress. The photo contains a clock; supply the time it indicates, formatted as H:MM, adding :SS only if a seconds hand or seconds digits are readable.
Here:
11:05
